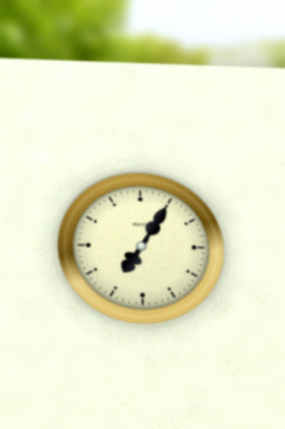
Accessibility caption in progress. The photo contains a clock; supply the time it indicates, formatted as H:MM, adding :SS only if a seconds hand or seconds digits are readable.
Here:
7:05
